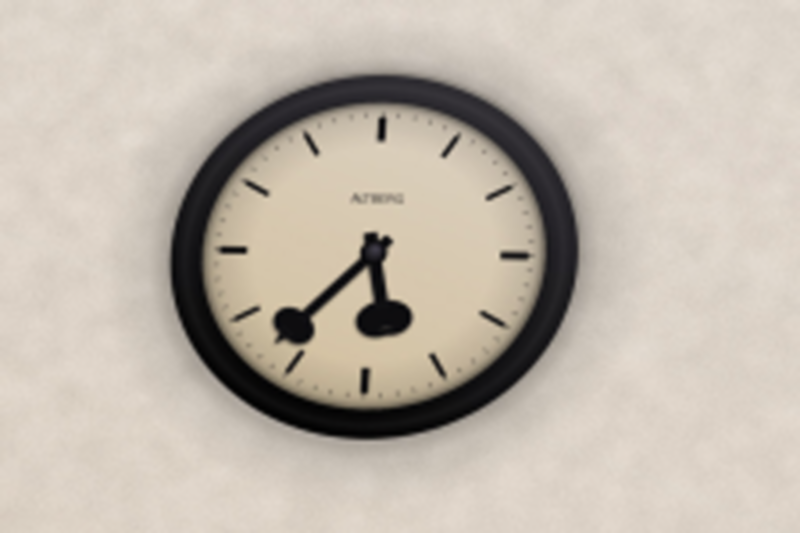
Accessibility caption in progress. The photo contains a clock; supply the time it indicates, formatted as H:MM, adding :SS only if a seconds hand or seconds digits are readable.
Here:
5:37
